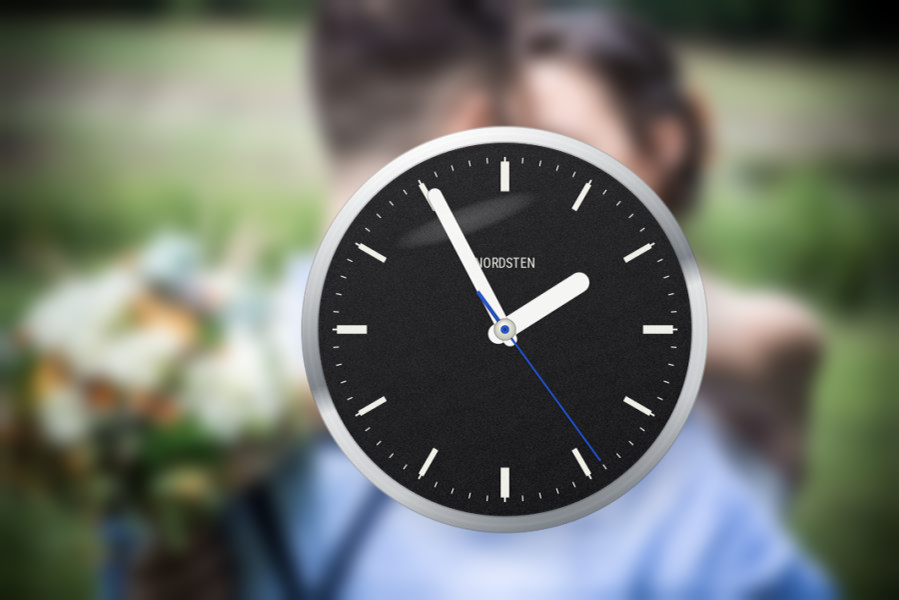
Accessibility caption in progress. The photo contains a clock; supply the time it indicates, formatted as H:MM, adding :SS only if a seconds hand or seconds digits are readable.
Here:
1:55:24
